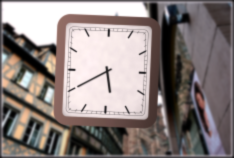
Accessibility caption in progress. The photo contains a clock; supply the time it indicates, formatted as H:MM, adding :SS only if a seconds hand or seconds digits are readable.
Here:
5:40
